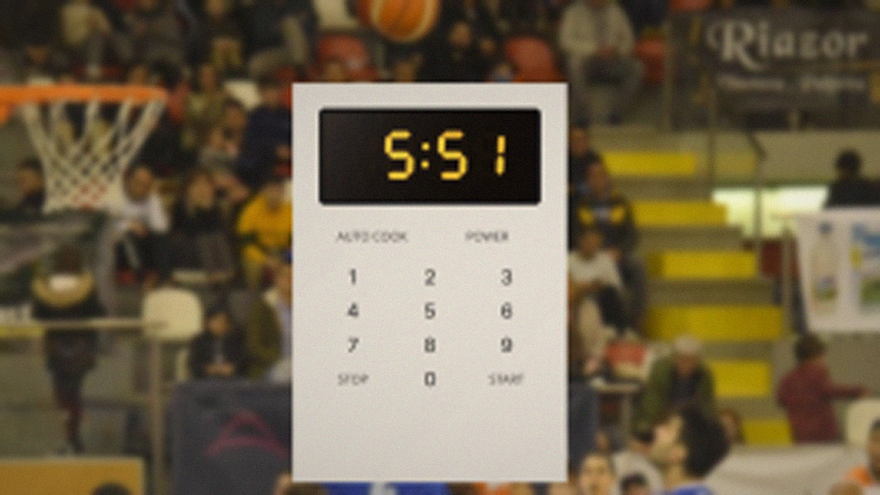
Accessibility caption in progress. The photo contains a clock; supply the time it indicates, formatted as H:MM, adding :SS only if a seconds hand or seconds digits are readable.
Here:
5:51
